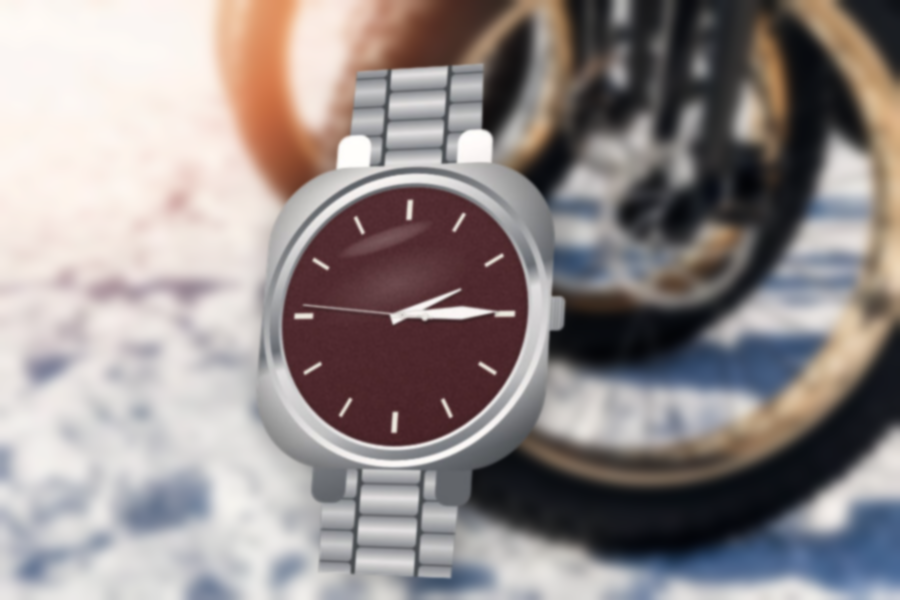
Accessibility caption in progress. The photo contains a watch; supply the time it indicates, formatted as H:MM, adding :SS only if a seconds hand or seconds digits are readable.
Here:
2:14:46
